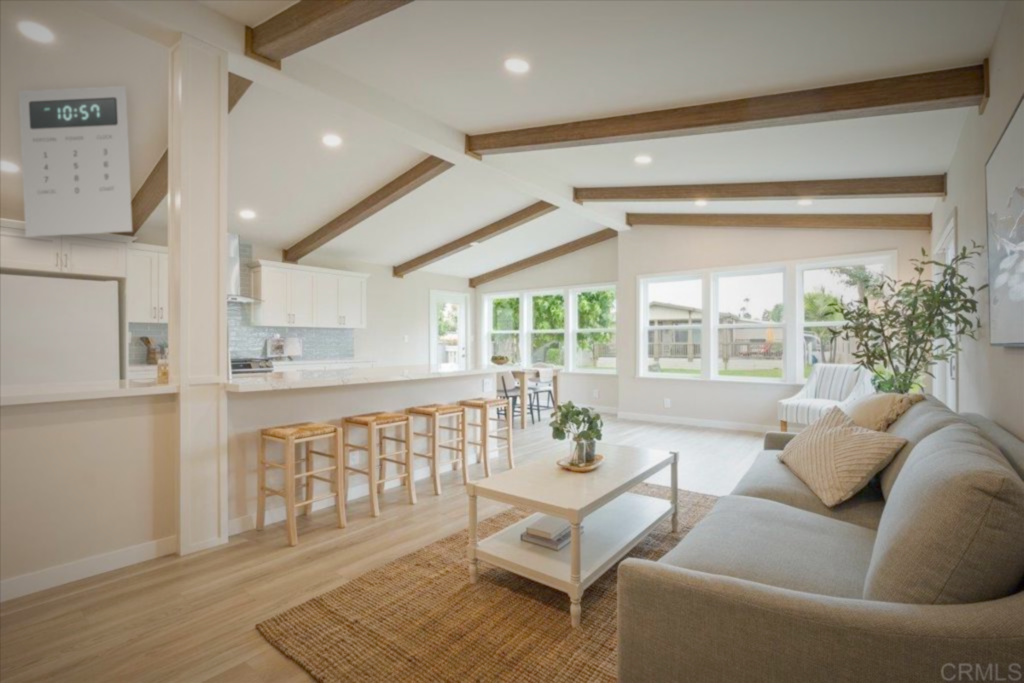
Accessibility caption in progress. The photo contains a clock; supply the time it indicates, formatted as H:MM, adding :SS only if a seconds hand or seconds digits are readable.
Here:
10:57
